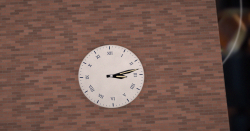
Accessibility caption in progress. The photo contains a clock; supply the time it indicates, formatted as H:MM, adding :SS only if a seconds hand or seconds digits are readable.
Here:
3:13
